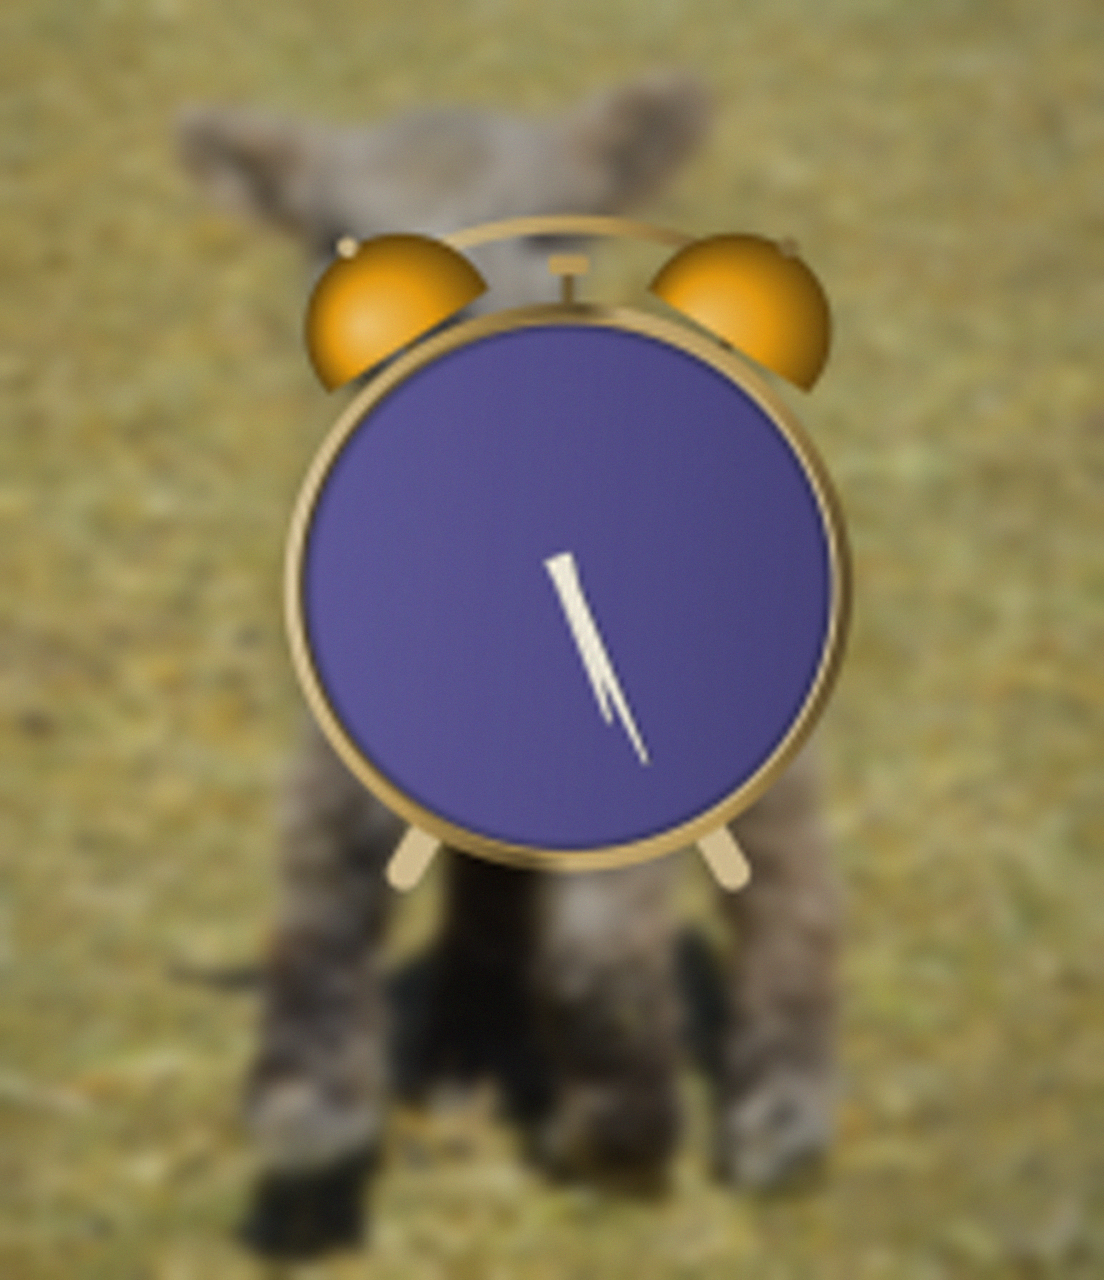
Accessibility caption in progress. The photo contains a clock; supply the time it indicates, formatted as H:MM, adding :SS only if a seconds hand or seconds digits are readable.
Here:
5:26
